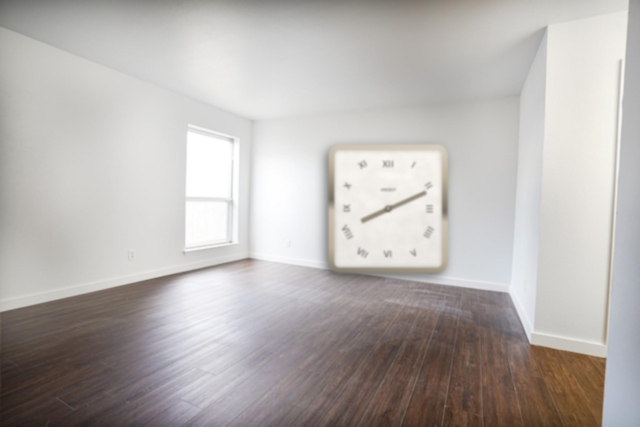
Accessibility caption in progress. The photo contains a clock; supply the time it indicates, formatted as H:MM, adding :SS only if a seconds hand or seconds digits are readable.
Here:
8:11
